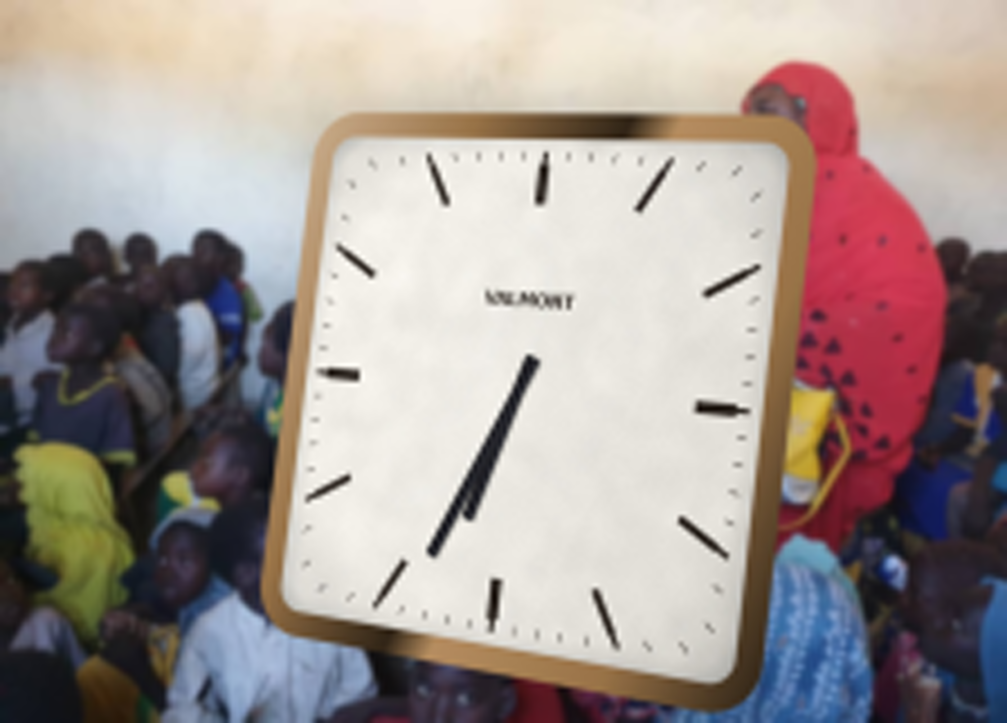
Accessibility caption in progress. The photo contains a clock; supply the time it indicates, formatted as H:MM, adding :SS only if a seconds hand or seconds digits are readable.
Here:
6:34
